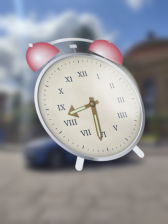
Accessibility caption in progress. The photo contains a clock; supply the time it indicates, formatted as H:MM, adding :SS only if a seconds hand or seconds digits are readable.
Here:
8:31
